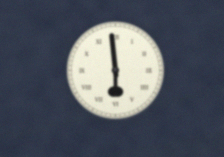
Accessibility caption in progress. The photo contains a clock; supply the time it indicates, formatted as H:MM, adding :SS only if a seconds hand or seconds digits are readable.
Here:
5:59
